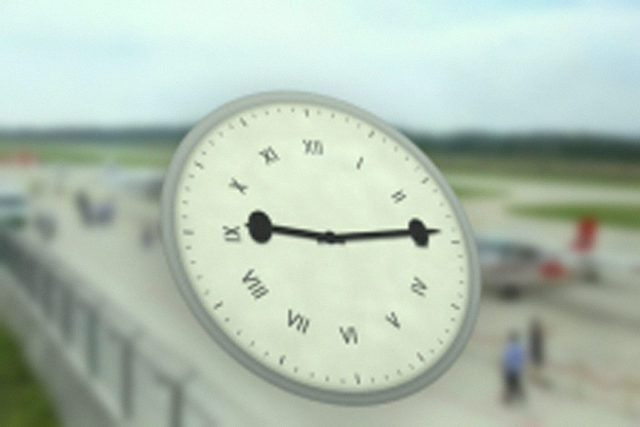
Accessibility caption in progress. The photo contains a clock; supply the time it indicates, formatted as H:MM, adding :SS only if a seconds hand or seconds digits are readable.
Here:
9:14
